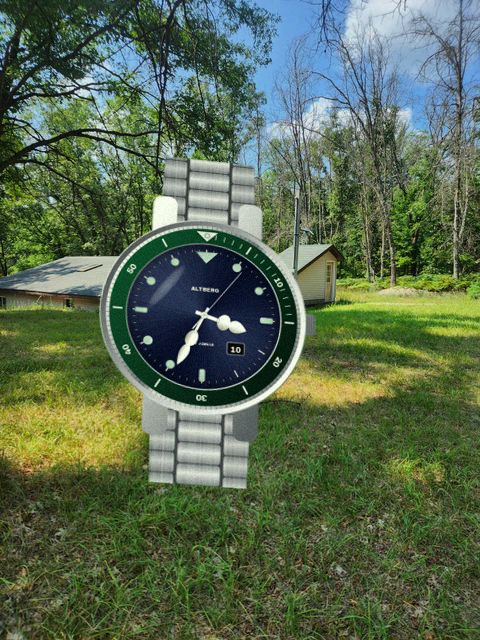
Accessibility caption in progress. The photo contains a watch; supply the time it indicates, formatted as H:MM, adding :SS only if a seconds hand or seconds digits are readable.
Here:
3:34:06
